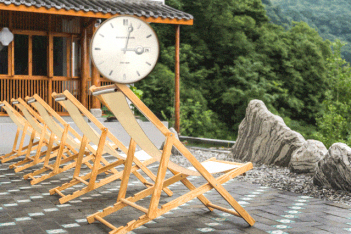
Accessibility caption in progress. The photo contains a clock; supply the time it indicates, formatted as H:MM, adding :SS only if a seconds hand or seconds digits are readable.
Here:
3:02
